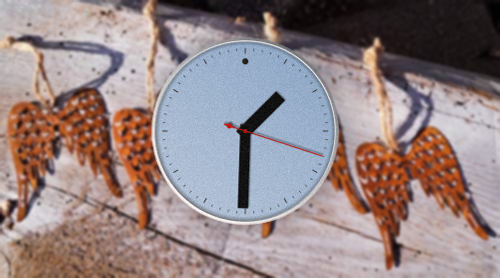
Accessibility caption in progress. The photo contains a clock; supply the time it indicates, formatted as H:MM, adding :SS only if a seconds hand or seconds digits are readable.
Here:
1:30:18
